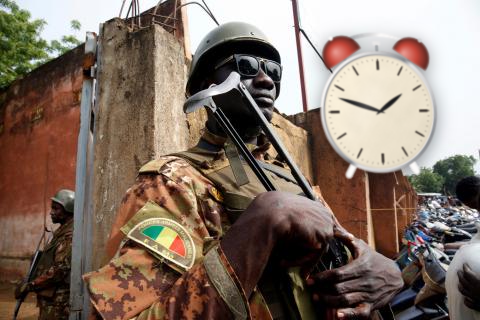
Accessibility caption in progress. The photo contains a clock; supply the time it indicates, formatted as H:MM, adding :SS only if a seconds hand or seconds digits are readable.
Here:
1:48
